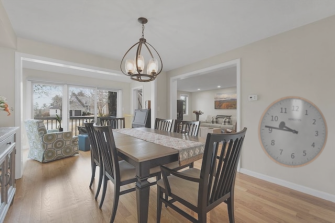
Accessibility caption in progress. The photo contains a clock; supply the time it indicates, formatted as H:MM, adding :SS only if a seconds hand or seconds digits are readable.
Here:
9:46
